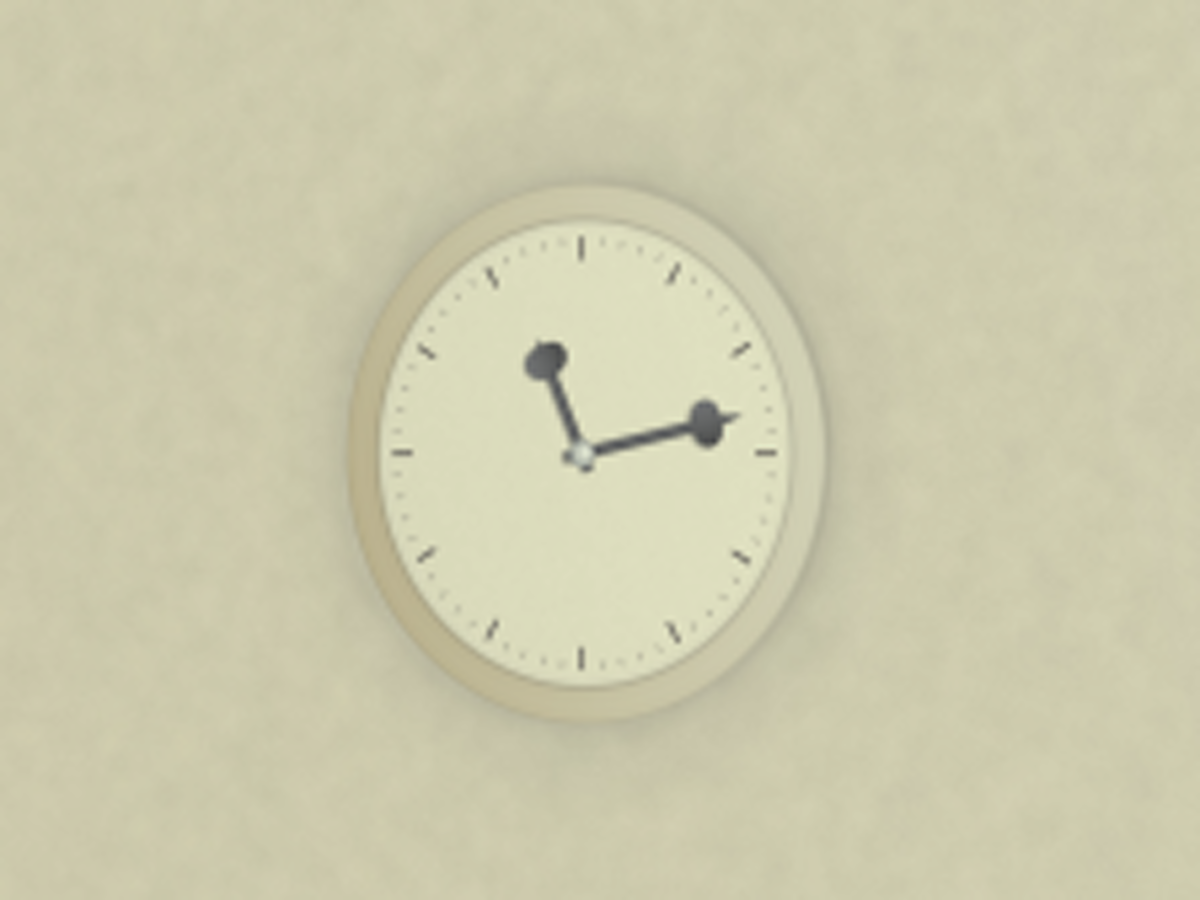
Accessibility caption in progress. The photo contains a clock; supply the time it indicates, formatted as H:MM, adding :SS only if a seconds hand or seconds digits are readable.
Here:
11:13
